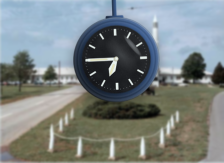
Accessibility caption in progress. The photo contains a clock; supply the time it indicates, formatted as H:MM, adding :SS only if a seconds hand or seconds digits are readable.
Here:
6:45
